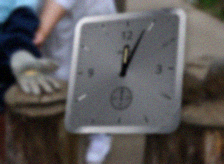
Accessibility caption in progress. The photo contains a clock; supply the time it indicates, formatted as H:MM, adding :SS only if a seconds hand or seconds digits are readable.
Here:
12:04
